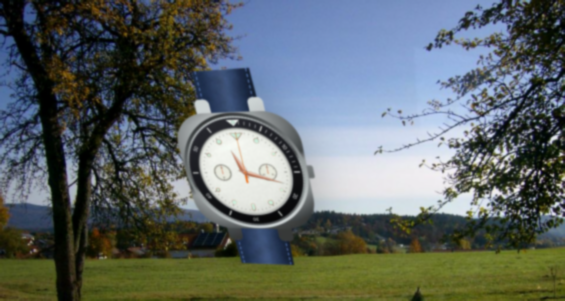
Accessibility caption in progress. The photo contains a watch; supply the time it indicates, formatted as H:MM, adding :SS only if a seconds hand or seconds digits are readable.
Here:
11:18
